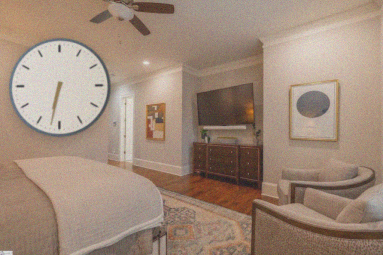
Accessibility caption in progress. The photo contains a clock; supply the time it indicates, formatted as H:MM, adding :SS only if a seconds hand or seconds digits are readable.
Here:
6:32
